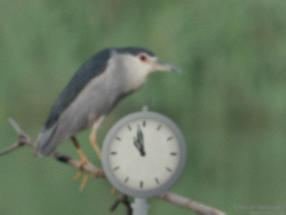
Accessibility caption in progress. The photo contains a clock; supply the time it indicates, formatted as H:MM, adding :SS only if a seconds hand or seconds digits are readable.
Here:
10:58
